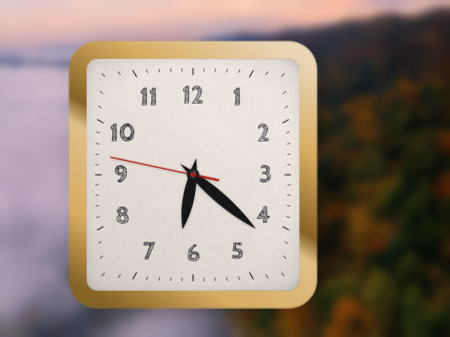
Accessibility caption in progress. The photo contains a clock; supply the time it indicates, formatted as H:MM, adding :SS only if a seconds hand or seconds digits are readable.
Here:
6:21:47
